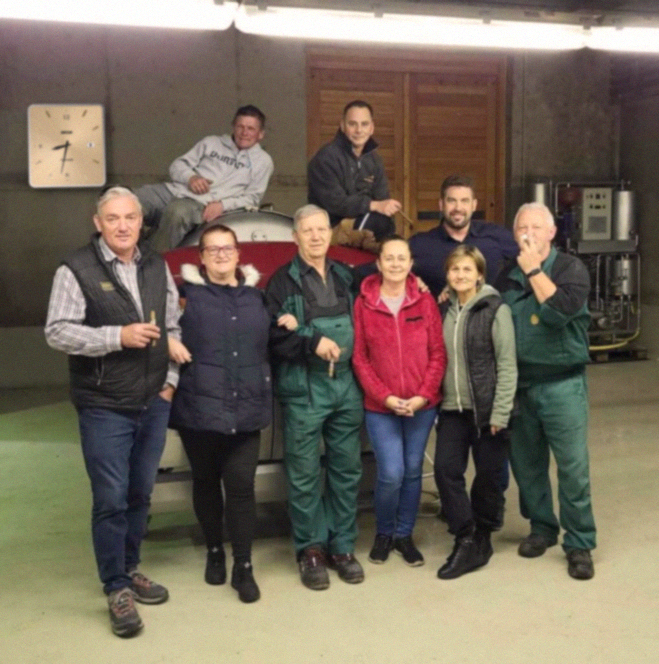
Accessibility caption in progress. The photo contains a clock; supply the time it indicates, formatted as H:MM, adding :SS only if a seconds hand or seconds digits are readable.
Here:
8:32
